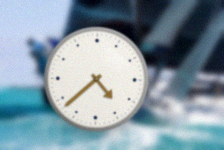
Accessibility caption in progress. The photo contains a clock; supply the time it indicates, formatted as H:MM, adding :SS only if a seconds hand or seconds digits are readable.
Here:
4:38
